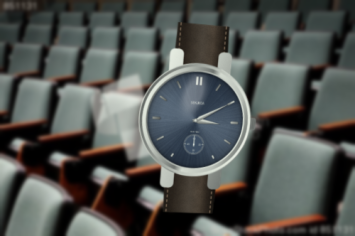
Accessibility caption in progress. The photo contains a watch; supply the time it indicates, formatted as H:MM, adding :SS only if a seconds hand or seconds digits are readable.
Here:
3:10
